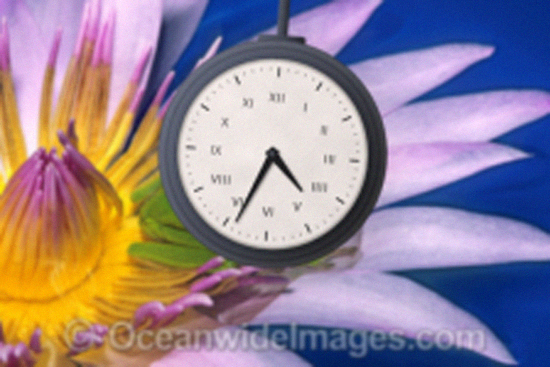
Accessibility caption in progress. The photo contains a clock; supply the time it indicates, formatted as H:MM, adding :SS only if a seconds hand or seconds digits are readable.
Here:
4:34
